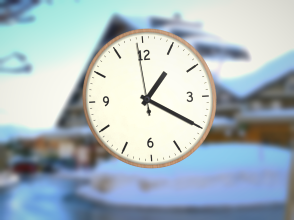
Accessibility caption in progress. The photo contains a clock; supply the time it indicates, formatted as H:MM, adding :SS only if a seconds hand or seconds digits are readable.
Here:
1:19:59
